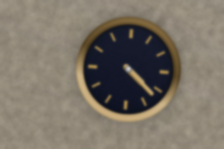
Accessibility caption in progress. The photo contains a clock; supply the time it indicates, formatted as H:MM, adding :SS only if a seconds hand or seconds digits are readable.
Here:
4:22
